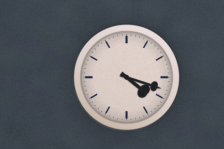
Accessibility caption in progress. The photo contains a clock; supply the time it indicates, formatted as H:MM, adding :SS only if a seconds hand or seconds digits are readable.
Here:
4:18
